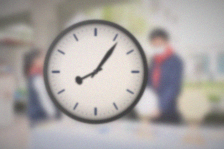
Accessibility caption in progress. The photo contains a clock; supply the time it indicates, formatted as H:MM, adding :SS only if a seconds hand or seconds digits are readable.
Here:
8:06
